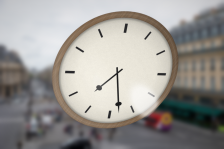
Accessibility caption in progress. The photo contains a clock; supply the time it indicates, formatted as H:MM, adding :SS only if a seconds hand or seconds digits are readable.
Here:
7:28
